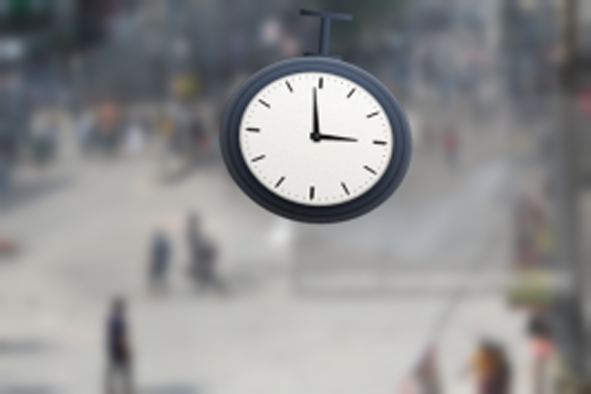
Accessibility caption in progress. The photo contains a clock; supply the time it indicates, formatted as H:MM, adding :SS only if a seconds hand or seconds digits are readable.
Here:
2:59
